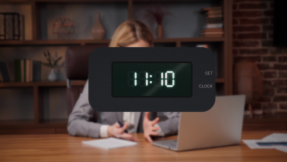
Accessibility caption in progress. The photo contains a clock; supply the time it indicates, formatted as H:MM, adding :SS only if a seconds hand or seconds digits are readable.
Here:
11:10
